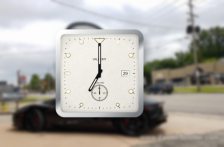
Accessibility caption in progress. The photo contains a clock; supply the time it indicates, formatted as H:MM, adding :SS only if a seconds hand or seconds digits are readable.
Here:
7:00
